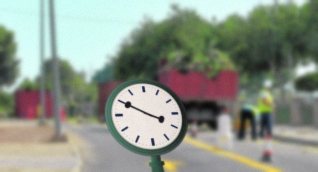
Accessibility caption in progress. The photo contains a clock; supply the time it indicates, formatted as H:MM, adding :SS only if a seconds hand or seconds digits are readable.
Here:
3:50
